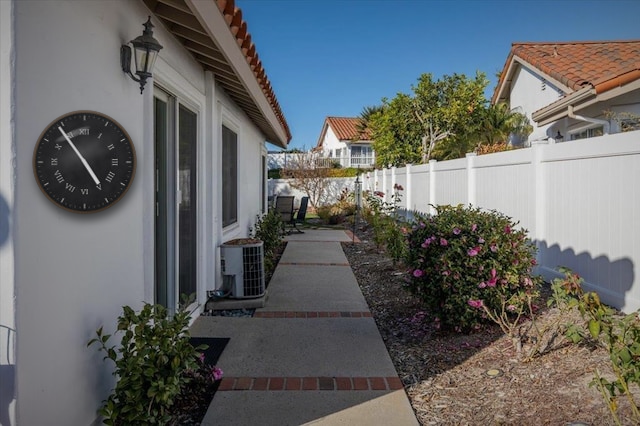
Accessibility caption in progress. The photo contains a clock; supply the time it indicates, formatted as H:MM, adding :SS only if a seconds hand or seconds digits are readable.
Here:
4:54
